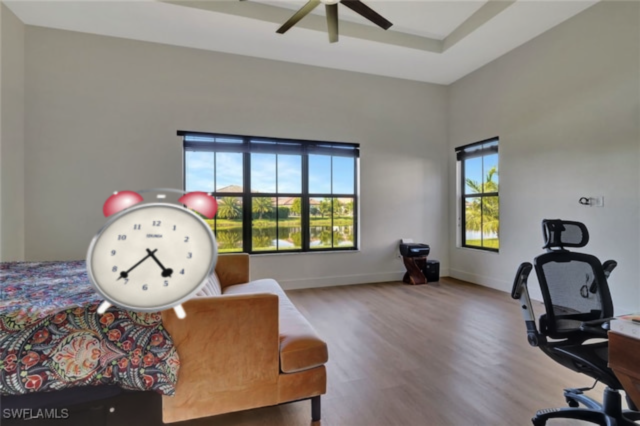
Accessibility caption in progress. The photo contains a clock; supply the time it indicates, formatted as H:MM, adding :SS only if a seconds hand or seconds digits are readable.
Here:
4:37
